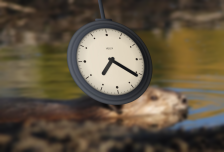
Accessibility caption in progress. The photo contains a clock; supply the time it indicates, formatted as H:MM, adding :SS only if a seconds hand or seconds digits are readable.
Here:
7:21
